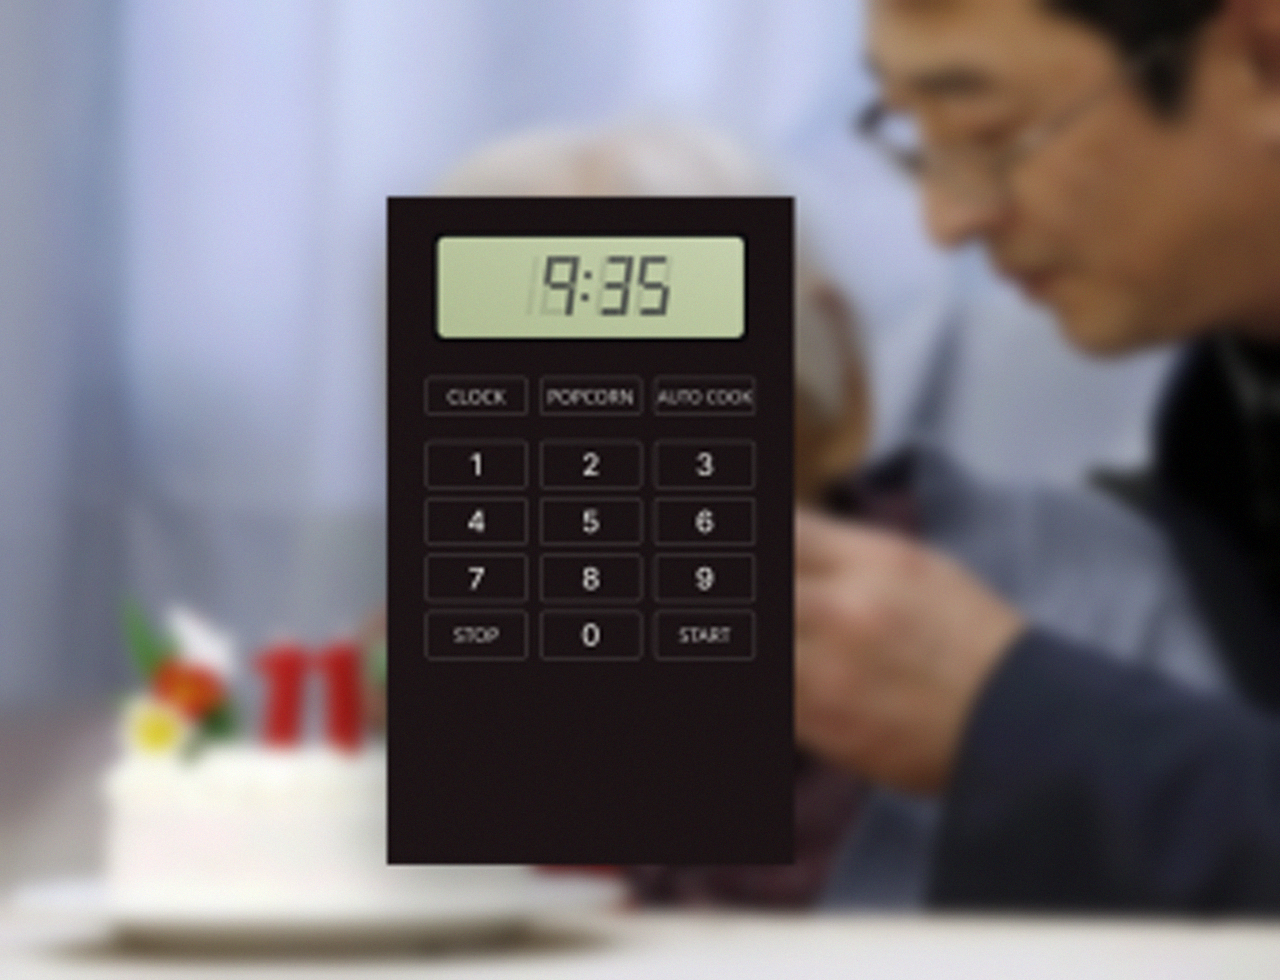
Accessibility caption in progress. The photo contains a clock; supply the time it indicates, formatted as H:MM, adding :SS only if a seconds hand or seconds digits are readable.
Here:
9:35
